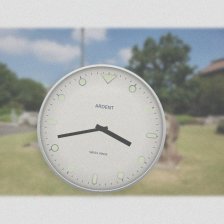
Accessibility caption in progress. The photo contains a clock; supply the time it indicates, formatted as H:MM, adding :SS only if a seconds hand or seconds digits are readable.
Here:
3:42
